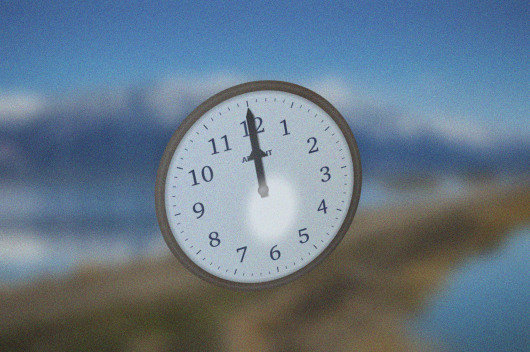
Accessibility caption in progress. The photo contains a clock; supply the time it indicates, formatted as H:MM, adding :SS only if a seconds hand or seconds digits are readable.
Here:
12:00
